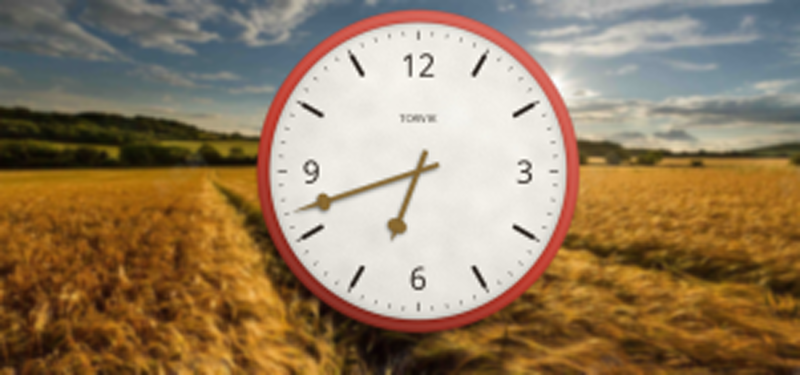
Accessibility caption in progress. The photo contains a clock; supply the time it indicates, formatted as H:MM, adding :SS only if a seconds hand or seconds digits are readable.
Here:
6:42
